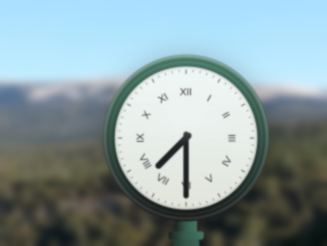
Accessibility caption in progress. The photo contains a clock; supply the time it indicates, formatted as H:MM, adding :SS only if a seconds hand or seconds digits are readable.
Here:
7:30
